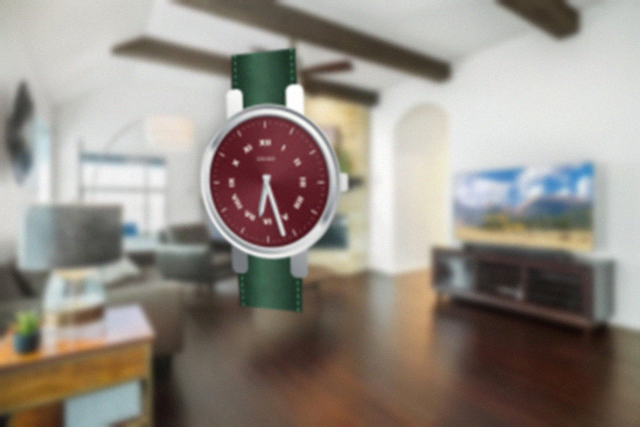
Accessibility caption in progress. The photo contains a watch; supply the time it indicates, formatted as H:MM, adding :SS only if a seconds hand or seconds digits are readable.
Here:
6:27
